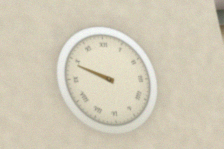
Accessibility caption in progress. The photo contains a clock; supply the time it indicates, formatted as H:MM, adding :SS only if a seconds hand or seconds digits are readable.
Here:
9:49
